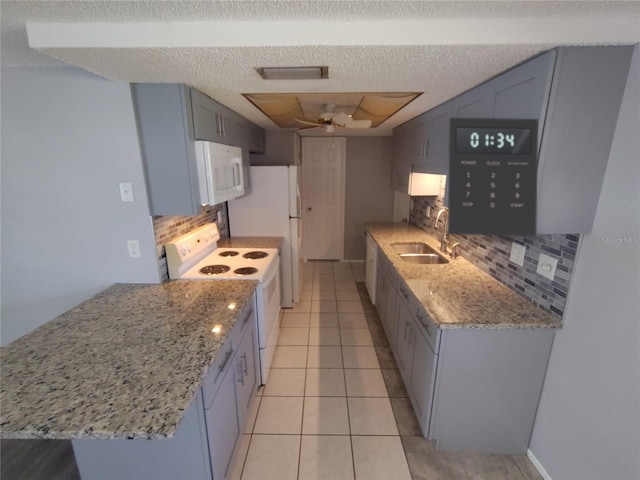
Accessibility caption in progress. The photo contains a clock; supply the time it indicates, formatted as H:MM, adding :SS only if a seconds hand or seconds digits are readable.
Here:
1:34
